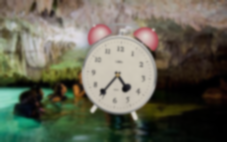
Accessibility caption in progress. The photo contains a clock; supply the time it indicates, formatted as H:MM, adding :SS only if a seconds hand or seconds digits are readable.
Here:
4:36
